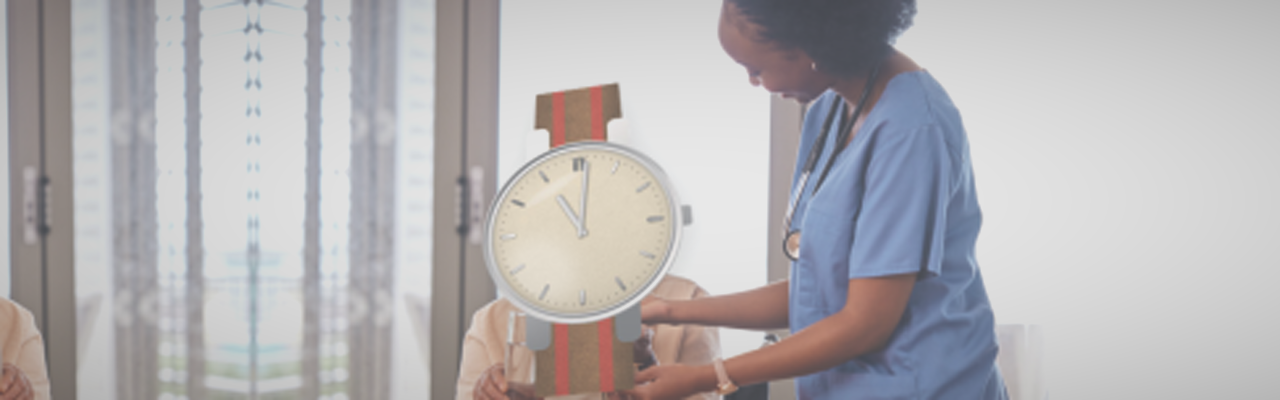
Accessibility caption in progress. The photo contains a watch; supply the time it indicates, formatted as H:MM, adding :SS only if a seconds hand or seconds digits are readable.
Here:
11:01
